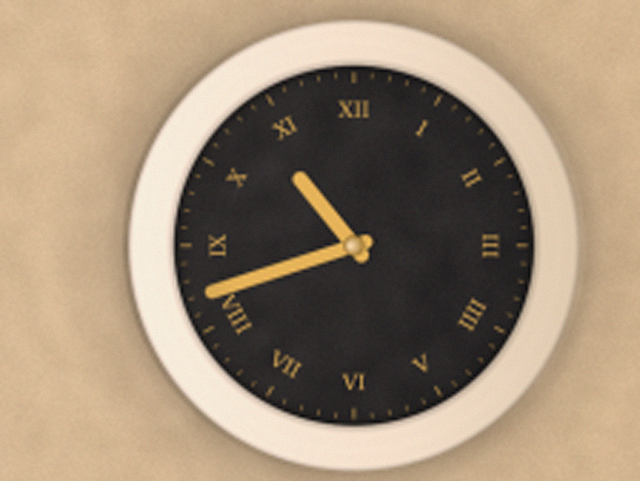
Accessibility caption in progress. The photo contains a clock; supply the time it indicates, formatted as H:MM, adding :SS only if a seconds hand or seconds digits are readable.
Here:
10:42
